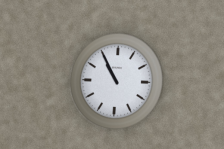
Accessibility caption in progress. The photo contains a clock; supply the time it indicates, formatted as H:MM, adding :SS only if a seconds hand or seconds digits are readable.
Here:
10:55
